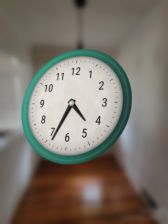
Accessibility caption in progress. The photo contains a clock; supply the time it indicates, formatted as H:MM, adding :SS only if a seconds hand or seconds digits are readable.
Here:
4:34
